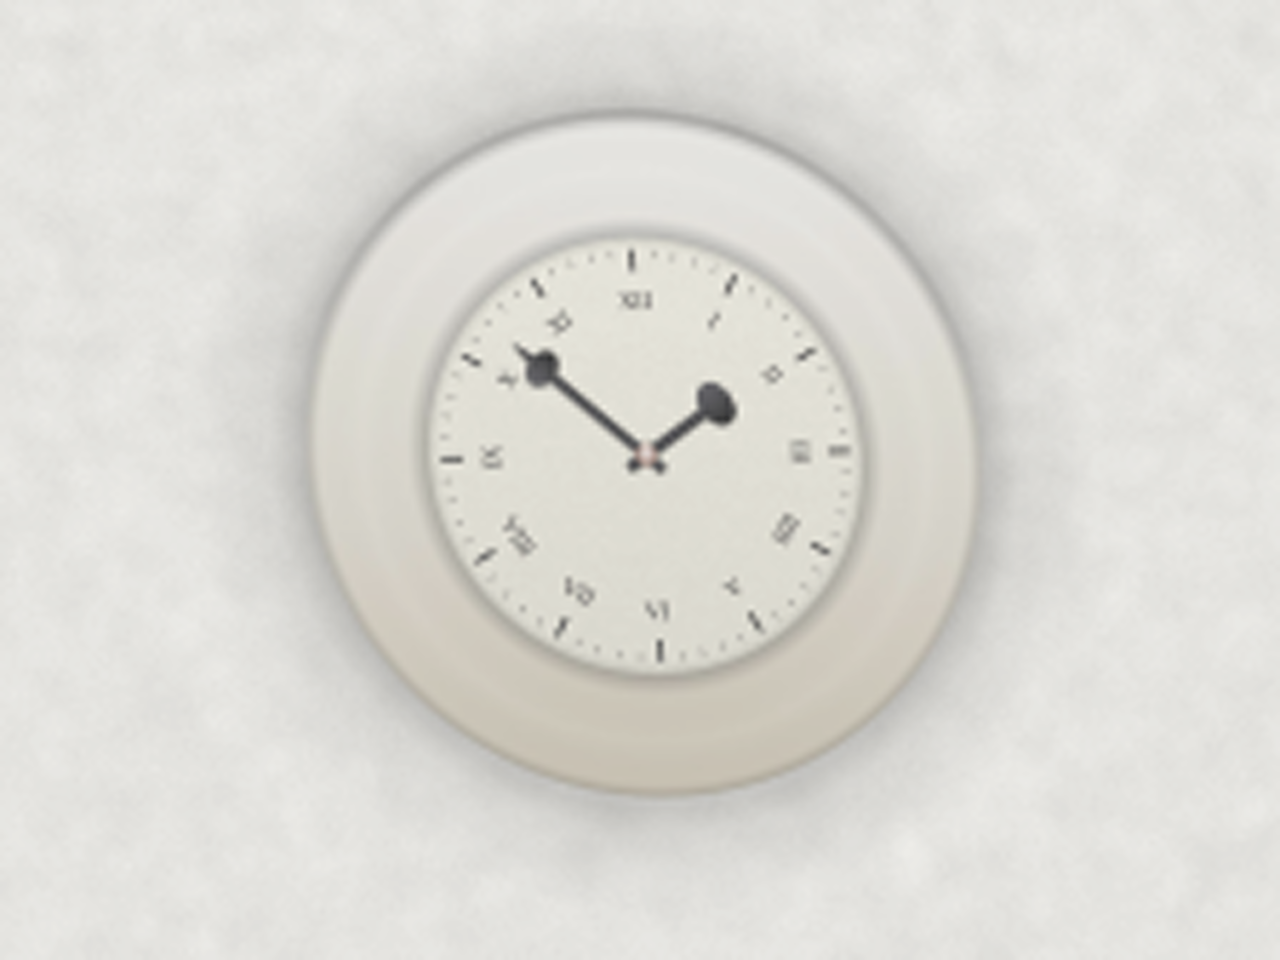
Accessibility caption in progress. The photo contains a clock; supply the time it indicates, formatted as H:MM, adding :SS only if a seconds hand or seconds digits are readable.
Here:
1:52
